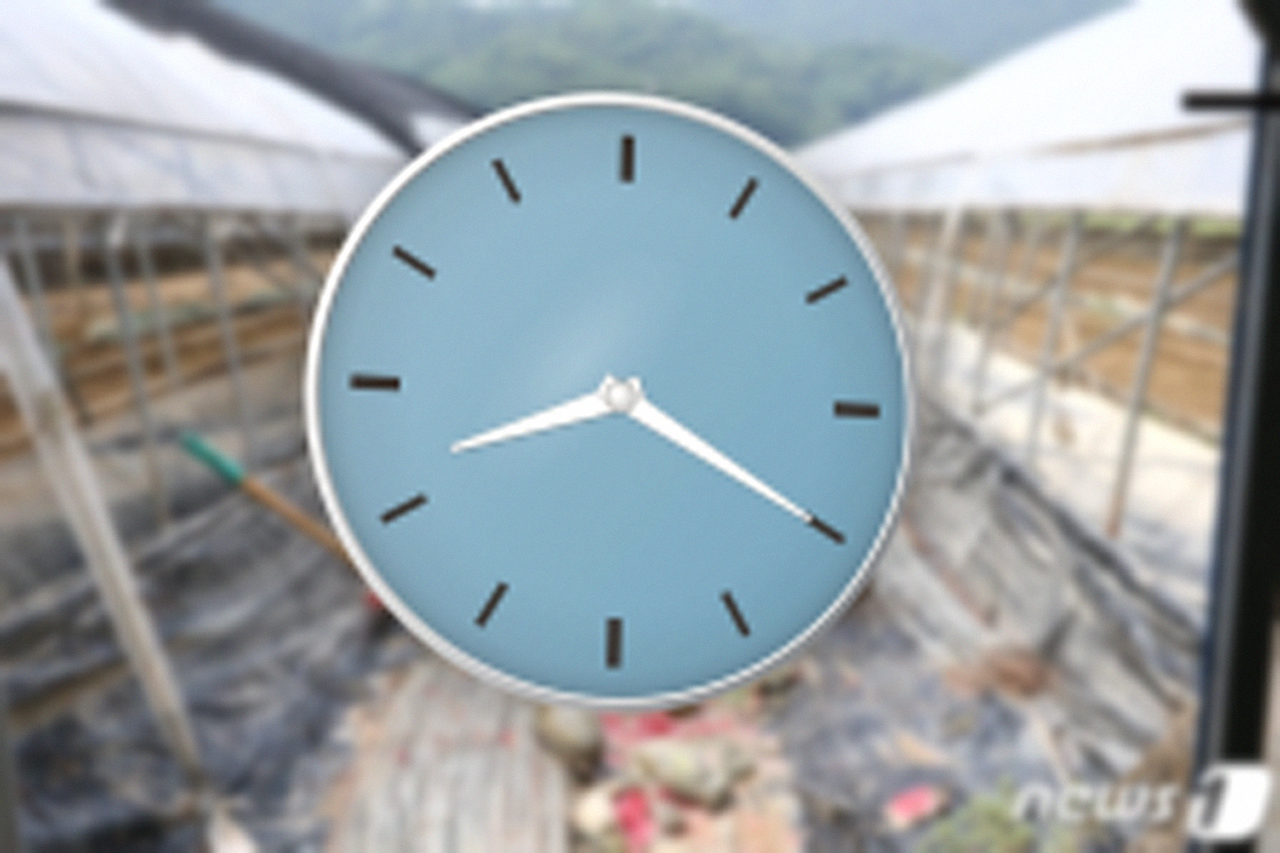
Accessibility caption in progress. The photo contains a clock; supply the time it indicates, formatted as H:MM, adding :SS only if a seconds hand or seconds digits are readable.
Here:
8:20
